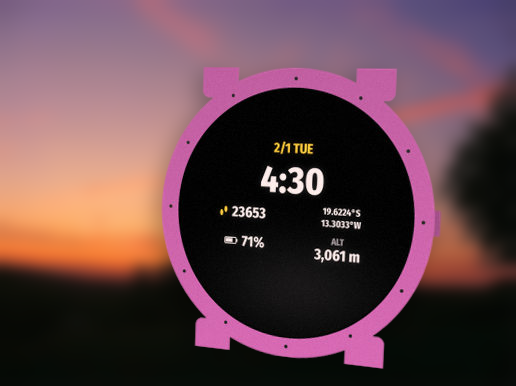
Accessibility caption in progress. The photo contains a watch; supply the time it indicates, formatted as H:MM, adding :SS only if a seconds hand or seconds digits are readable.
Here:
4:30
